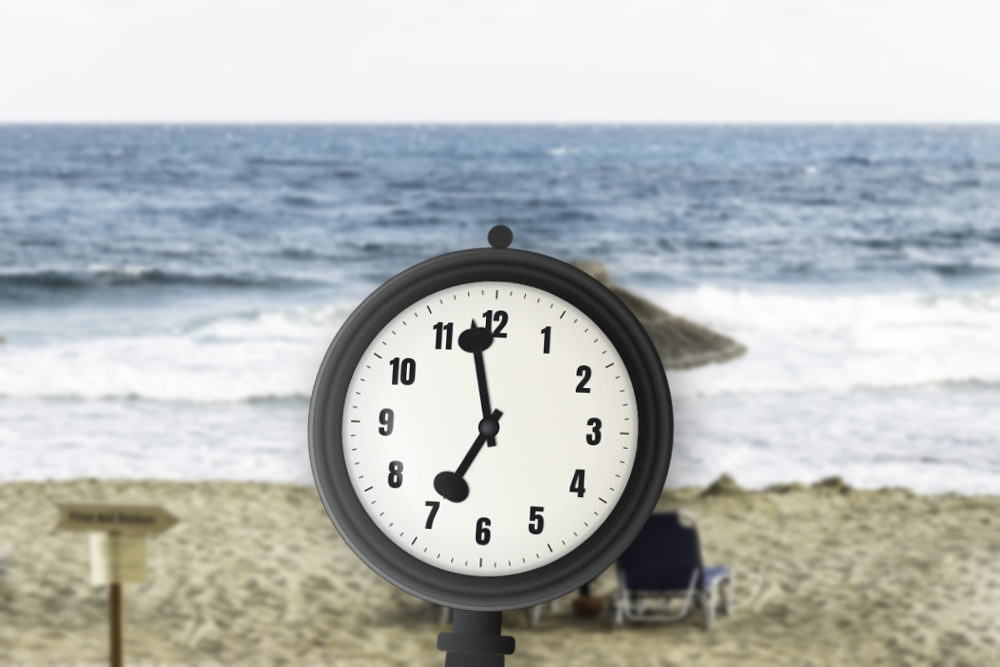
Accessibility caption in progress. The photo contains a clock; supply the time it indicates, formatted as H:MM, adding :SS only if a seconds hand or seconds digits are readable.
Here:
6:58
